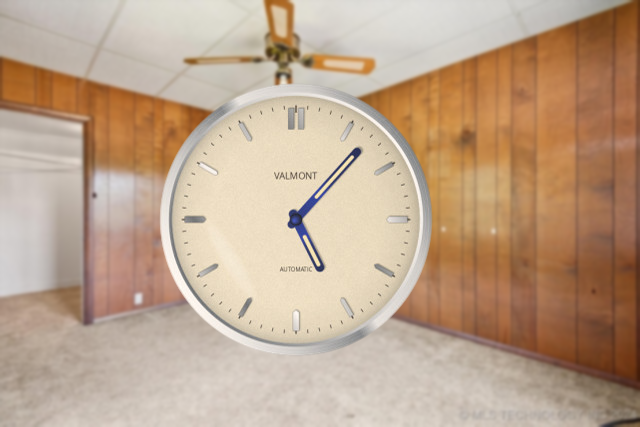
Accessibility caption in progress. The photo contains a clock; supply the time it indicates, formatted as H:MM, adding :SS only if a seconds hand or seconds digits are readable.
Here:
5:07
